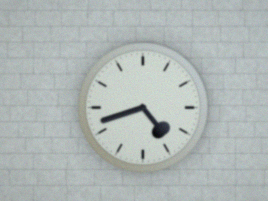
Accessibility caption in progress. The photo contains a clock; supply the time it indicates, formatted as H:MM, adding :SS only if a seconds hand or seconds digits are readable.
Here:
4:42
